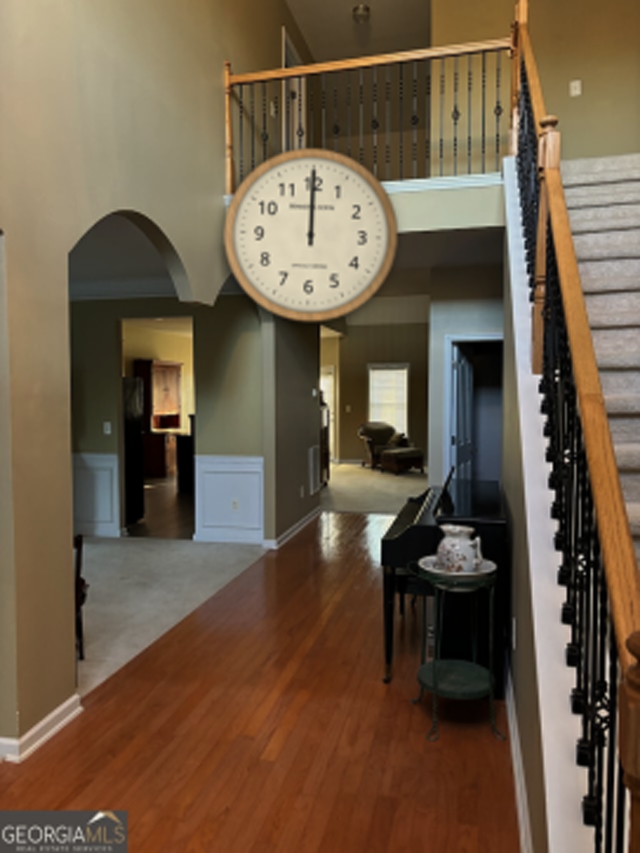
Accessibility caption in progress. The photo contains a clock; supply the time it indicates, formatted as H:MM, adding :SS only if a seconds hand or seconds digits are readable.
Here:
12:00
